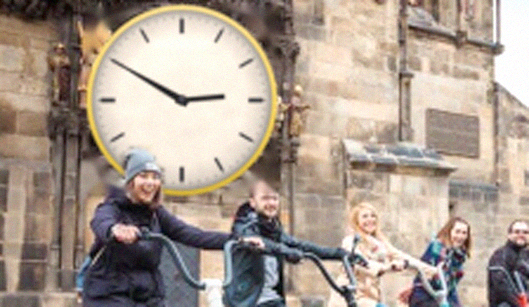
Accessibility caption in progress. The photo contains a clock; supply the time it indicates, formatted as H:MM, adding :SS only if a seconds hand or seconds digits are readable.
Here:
2:50
